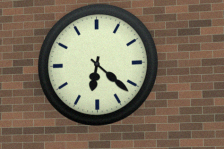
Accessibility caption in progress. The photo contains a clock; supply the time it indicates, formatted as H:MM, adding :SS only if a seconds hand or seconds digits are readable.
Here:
6:22
